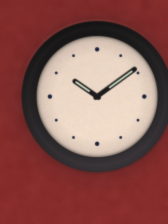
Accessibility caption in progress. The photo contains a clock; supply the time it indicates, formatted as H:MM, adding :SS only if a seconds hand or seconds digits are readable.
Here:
10:09
